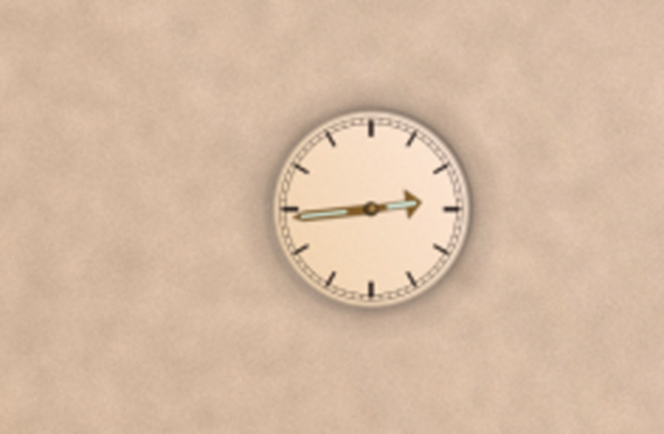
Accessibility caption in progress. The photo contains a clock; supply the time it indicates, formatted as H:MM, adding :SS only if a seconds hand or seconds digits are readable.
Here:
2:44
